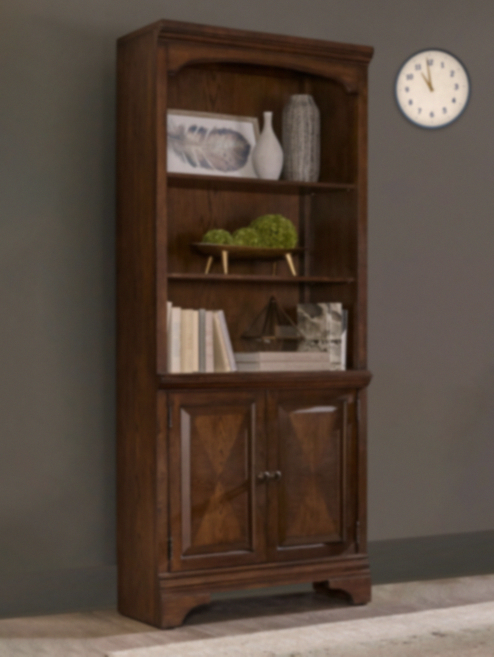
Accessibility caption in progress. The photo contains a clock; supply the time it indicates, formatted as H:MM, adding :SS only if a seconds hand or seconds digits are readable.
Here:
10:59
